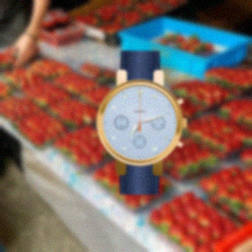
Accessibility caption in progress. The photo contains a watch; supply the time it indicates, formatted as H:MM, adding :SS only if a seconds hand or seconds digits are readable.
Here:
7:12
